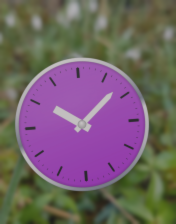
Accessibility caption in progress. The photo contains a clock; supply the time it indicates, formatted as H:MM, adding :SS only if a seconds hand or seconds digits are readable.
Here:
10:08
